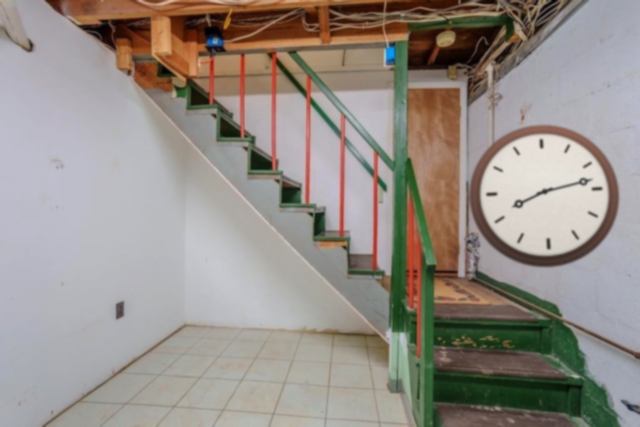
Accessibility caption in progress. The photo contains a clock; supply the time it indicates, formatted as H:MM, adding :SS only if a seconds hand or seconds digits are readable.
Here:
8:13
